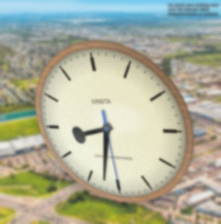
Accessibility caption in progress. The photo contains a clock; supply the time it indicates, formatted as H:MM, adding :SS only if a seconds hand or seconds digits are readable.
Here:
8:32:30
